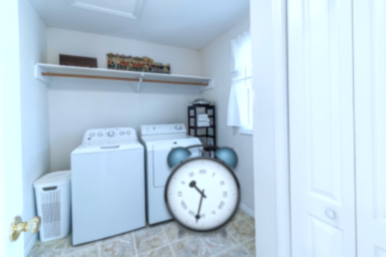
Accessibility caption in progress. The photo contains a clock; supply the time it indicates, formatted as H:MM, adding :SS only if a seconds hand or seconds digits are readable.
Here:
10:32
